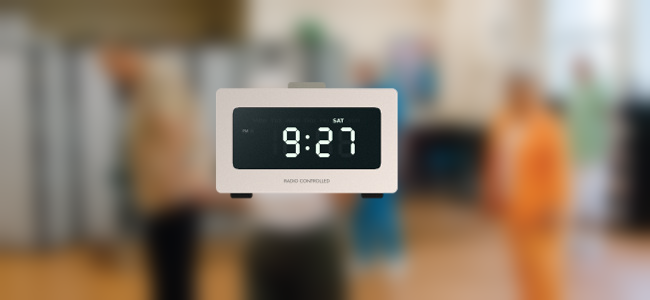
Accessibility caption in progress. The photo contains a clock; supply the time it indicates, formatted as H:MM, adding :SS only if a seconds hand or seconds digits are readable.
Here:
9:27
